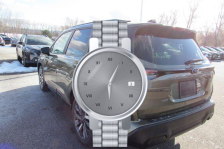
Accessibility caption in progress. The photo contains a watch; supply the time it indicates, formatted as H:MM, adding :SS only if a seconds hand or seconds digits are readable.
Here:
6:04
